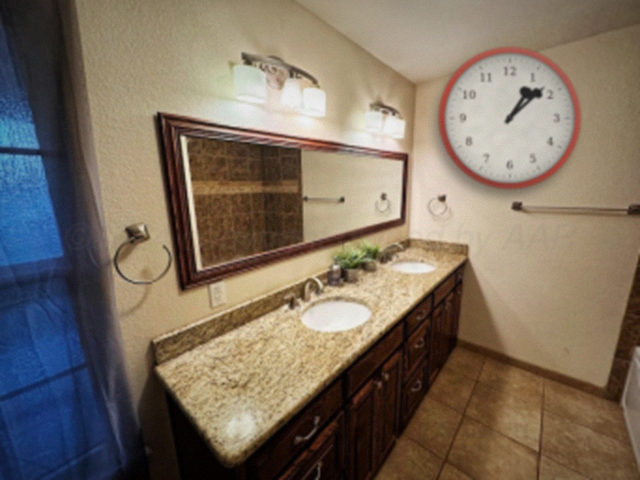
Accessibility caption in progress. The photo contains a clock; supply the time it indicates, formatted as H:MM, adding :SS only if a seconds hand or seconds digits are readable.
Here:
1:08
